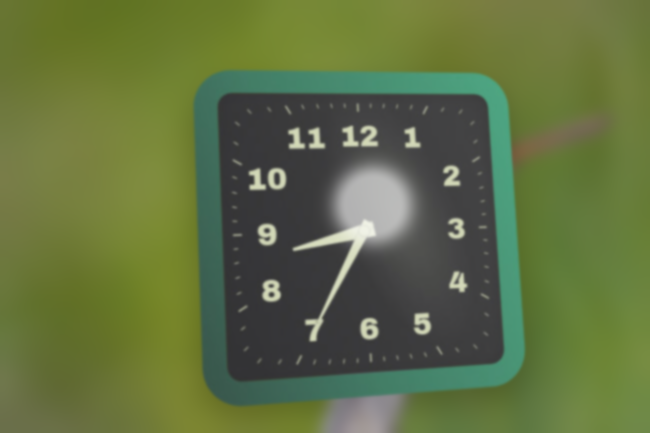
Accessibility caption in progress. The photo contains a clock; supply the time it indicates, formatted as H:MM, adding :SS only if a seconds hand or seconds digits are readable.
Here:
8:35
